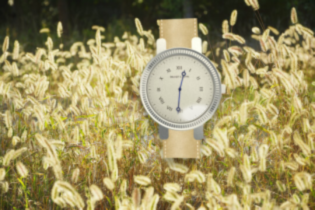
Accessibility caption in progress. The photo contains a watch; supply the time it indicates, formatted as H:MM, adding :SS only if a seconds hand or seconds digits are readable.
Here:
12:31
